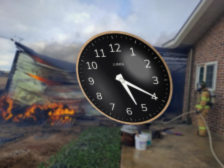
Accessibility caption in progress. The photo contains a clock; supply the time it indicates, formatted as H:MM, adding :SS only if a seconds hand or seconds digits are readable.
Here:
5:20
